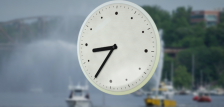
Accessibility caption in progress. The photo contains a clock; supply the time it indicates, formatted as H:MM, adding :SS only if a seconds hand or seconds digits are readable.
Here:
8:35
